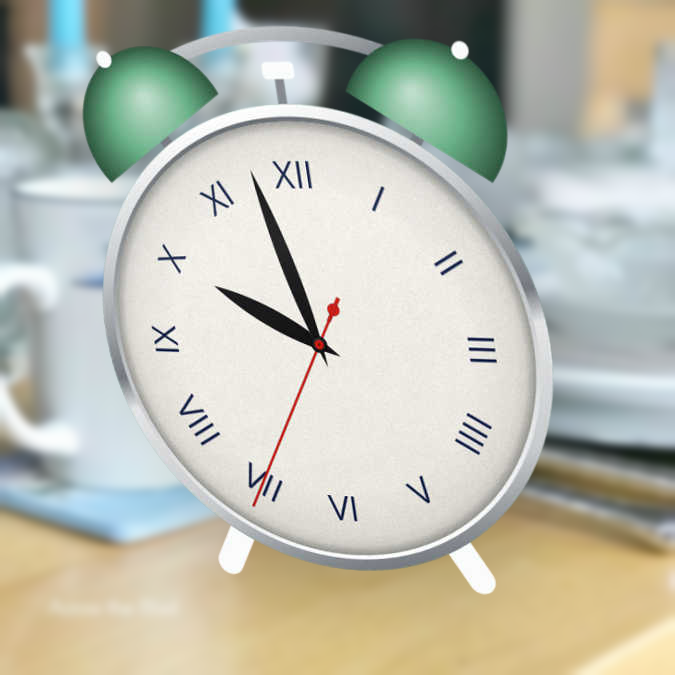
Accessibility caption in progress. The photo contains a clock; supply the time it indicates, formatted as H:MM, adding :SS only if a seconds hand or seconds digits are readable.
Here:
9:57:35
